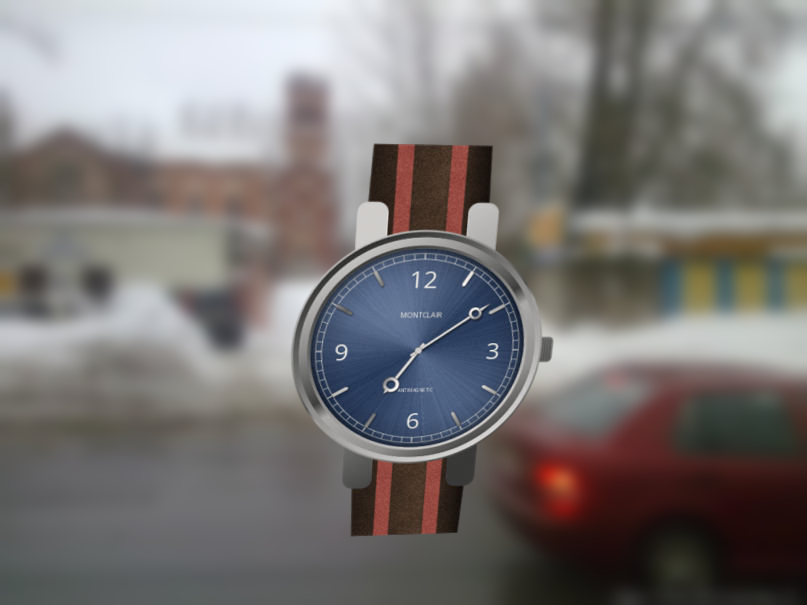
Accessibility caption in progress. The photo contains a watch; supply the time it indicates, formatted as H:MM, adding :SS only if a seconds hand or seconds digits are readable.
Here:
7:09
